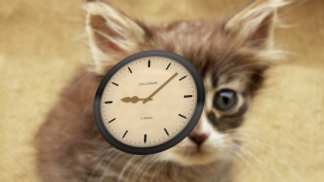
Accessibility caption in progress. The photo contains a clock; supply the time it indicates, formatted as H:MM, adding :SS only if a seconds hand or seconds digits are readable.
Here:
9:08
